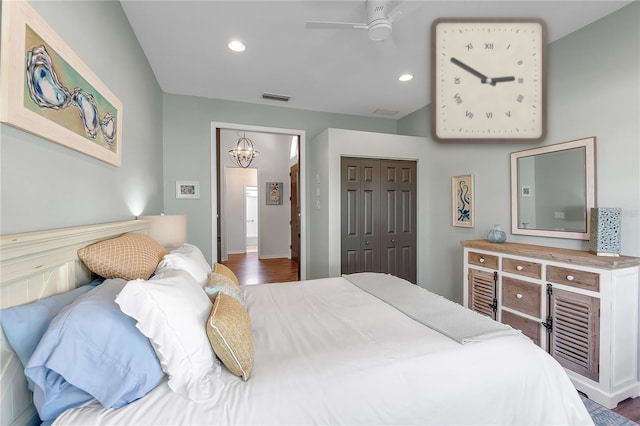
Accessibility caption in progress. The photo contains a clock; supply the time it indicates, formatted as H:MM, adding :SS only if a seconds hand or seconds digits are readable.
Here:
2:50
